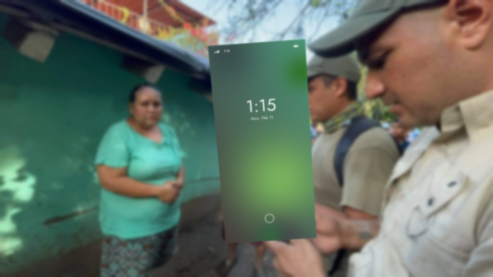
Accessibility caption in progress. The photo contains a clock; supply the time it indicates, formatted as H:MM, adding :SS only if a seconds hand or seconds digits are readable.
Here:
1:15
